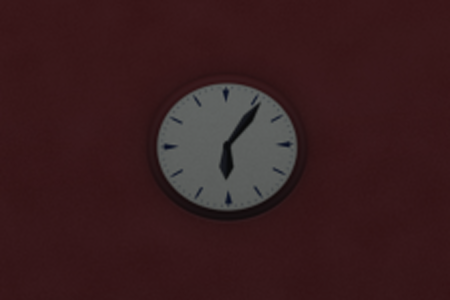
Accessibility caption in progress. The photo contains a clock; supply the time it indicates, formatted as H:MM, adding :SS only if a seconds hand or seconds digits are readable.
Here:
6:06
